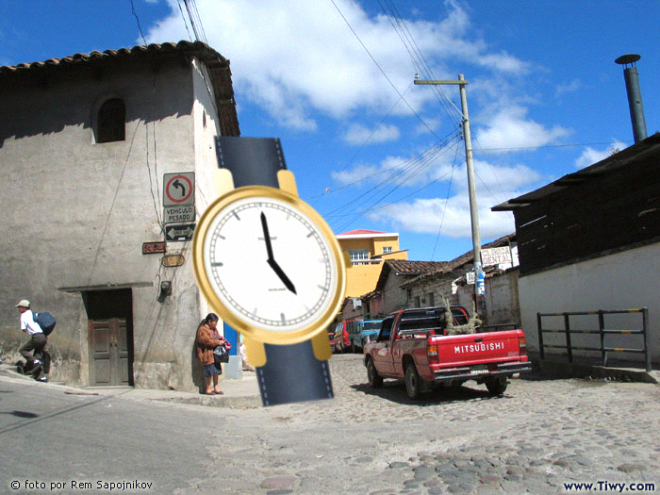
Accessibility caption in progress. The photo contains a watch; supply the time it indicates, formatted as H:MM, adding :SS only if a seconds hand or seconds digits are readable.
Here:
5:00
